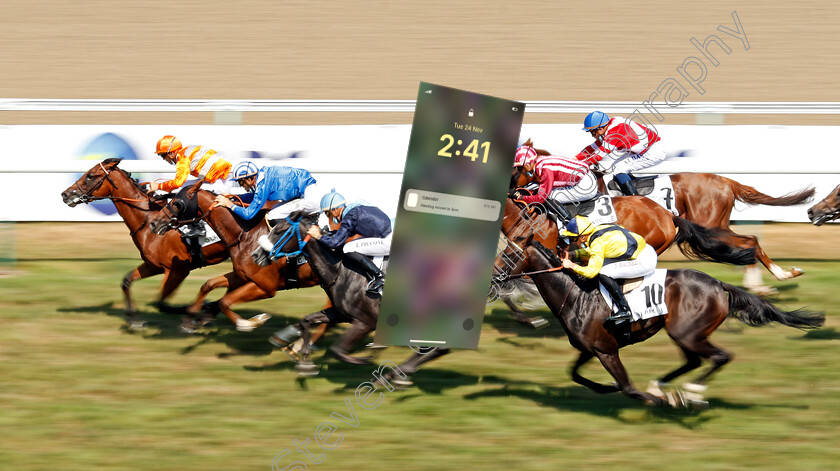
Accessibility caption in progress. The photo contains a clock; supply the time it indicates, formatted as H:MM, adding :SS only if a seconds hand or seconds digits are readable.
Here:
2:41
